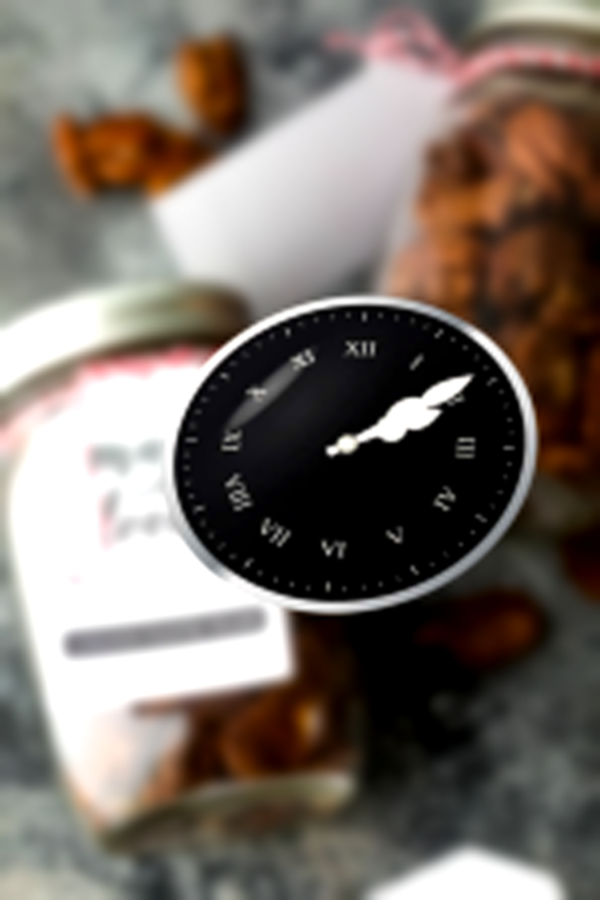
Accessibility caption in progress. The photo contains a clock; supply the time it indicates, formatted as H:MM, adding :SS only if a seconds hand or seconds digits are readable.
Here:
2:09
